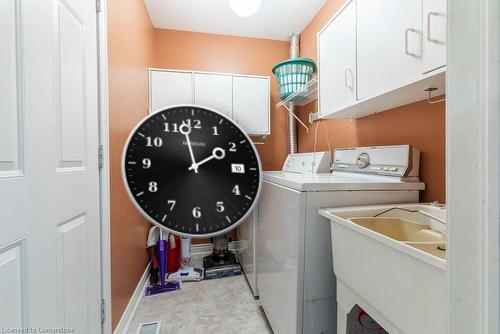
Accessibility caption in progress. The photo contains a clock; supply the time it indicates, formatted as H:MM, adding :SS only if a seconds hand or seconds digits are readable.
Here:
1:58
